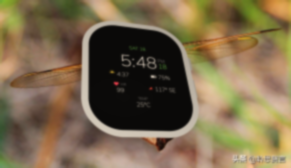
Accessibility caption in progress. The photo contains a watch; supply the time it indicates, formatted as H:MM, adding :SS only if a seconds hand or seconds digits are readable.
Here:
5:48
